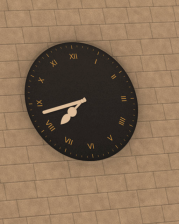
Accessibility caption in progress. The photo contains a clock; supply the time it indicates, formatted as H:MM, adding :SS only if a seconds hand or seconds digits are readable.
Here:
7:43
